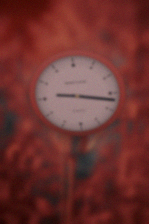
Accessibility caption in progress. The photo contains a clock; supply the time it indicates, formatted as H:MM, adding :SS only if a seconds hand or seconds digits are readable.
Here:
9:17
